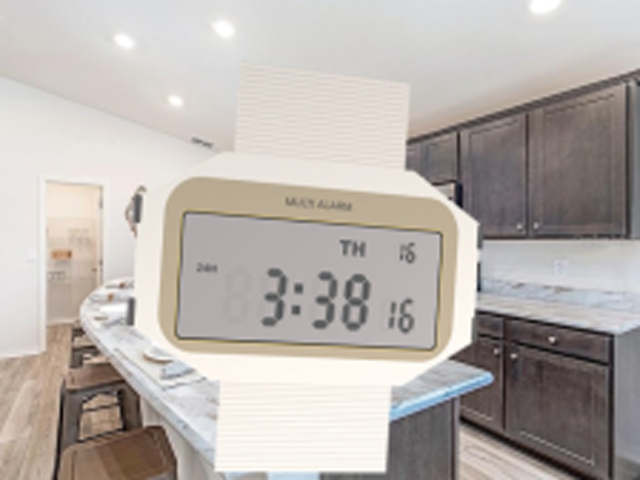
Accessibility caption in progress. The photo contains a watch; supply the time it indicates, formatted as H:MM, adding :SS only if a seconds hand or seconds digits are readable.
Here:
3:38:16
